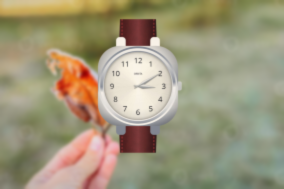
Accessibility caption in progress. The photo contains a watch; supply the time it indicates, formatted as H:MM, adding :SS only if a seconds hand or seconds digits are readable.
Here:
3:10
